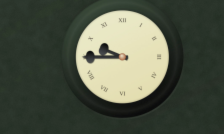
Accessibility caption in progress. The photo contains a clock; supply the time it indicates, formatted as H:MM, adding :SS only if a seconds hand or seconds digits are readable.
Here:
9:45
